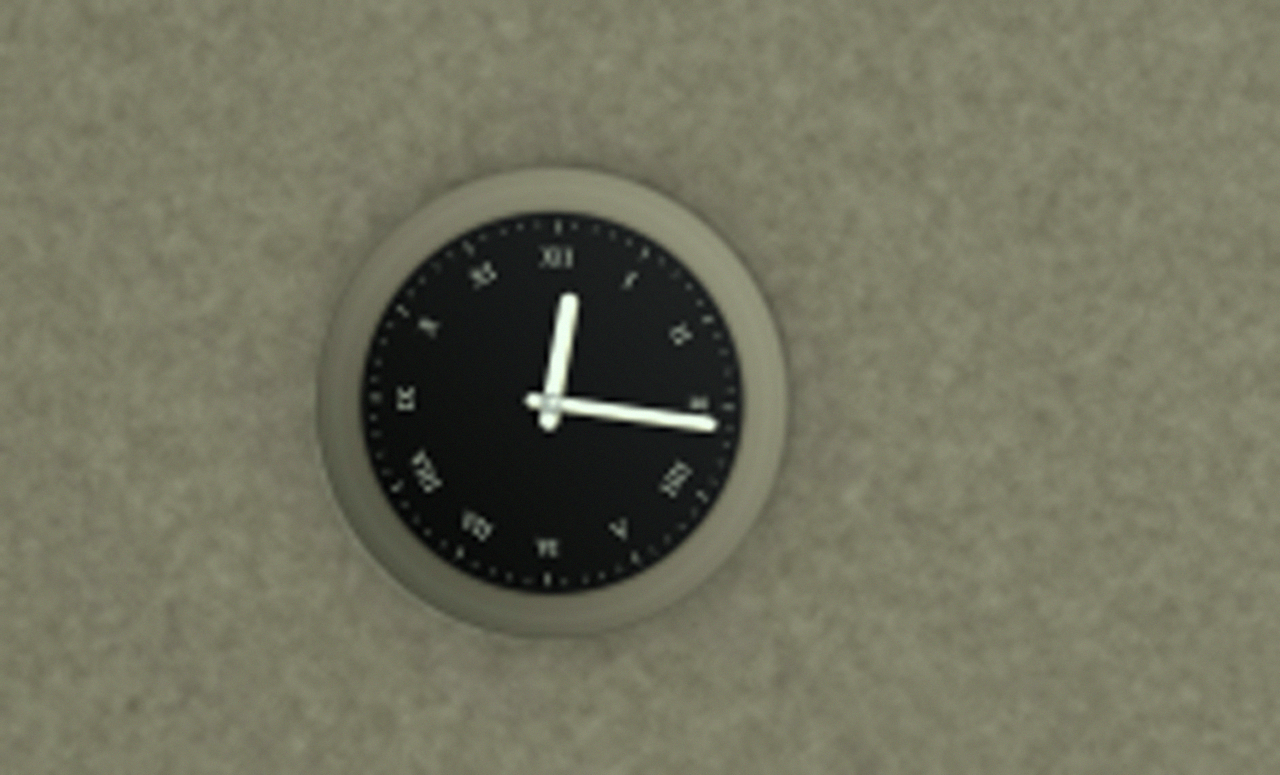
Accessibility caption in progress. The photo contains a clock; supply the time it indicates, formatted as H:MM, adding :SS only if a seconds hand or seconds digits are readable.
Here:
12:16
